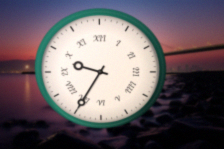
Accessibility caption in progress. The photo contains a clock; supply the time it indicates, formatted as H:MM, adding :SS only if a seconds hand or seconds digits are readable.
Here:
9:35
